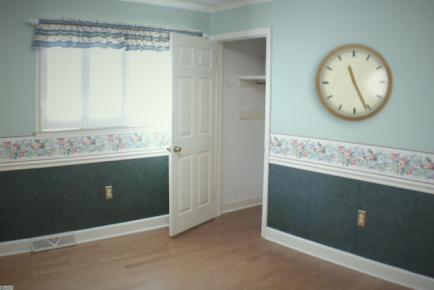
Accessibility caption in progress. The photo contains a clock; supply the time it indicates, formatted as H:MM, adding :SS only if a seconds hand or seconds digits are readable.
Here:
11:26
